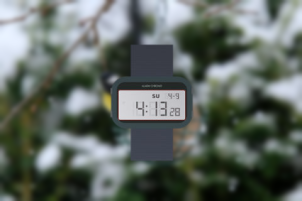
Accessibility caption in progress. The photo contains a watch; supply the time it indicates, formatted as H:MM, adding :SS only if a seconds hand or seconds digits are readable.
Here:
4:13:28
